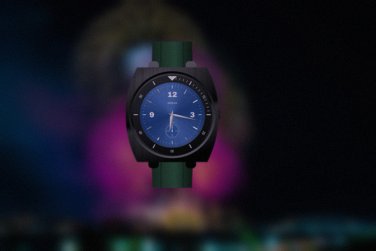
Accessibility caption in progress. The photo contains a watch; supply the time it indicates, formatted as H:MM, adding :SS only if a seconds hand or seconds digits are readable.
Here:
6:17
